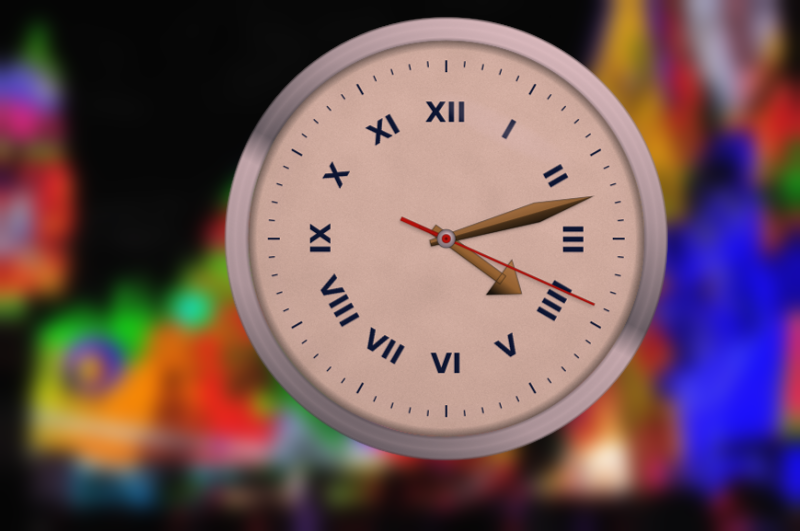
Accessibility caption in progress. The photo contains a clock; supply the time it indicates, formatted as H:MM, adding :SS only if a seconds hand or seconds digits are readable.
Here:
4:12:19
